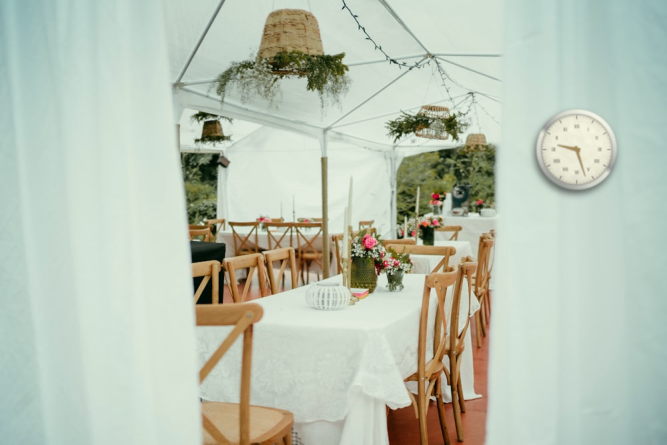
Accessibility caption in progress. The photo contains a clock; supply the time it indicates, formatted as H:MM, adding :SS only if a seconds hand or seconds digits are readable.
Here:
9:27
